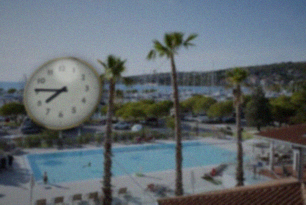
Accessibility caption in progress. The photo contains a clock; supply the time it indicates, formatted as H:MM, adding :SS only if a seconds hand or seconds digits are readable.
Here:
7:46
